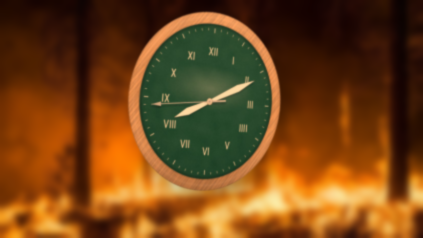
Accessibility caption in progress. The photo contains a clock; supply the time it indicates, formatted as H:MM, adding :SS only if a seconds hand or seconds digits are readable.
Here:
8:10:44
